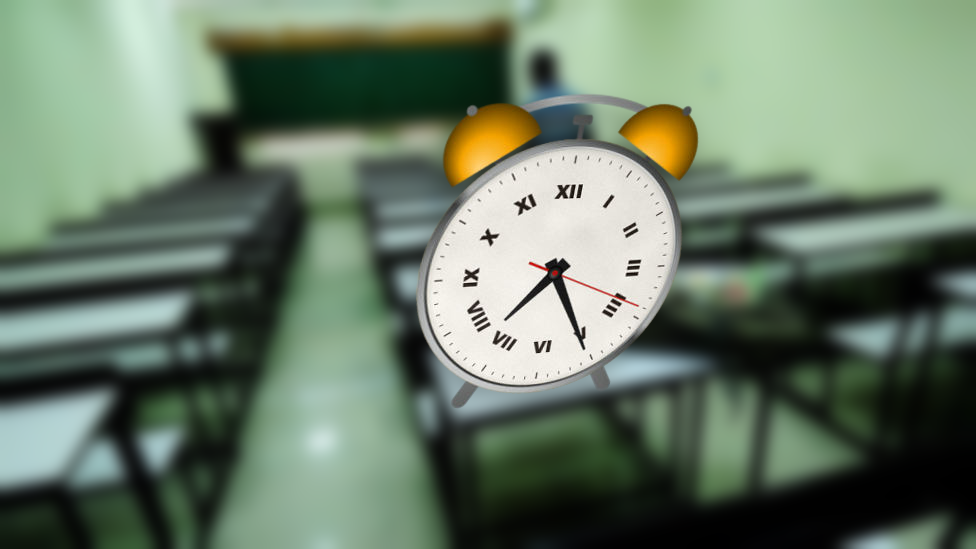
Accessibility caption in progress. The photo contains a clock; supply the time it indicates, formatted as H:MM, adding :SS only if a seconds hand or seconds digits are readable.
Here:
7:25:19
